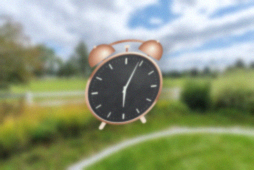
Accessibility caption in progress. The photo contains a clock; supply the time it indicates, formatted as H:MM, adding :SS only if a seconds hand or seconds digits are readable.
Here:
6:04
